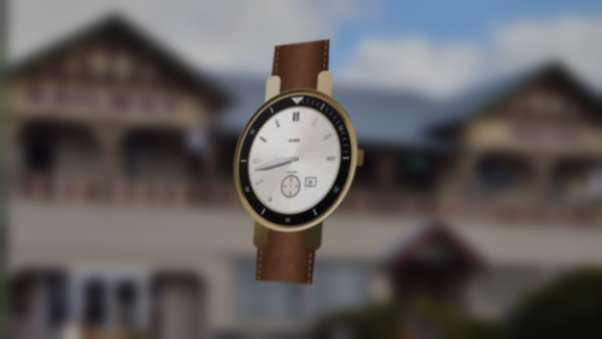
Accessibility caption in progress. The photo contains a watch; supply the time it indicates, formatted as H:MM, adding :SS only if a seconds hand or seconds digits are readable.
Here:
8:43
